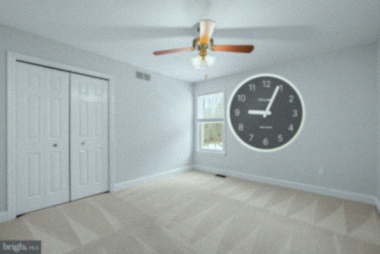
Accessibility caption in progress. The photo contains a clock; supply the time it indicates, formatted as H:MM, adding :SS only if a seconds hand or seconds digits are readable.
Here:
9:04
